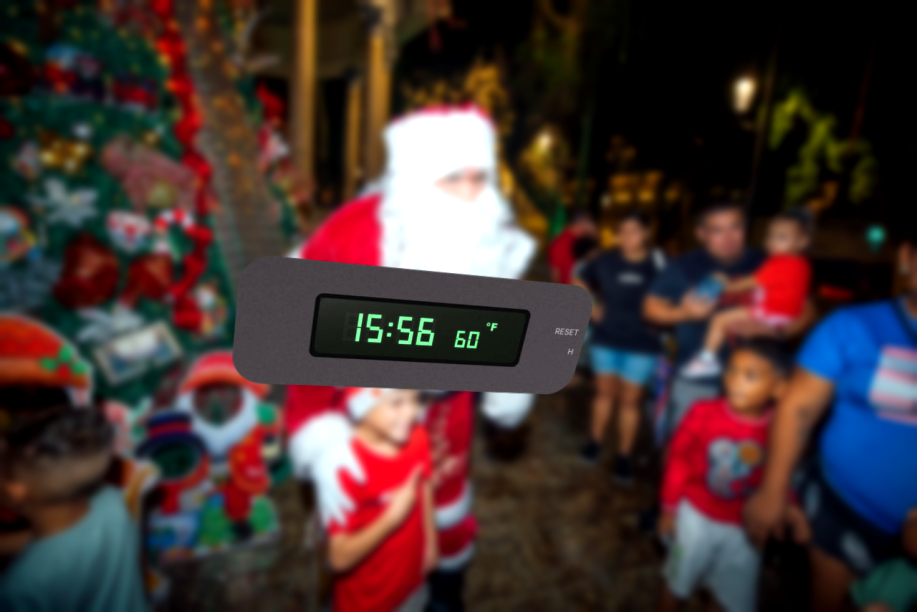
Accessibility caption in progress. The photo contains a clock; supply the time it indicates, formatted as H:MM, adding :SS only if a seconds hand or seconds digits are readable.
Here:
15:56
